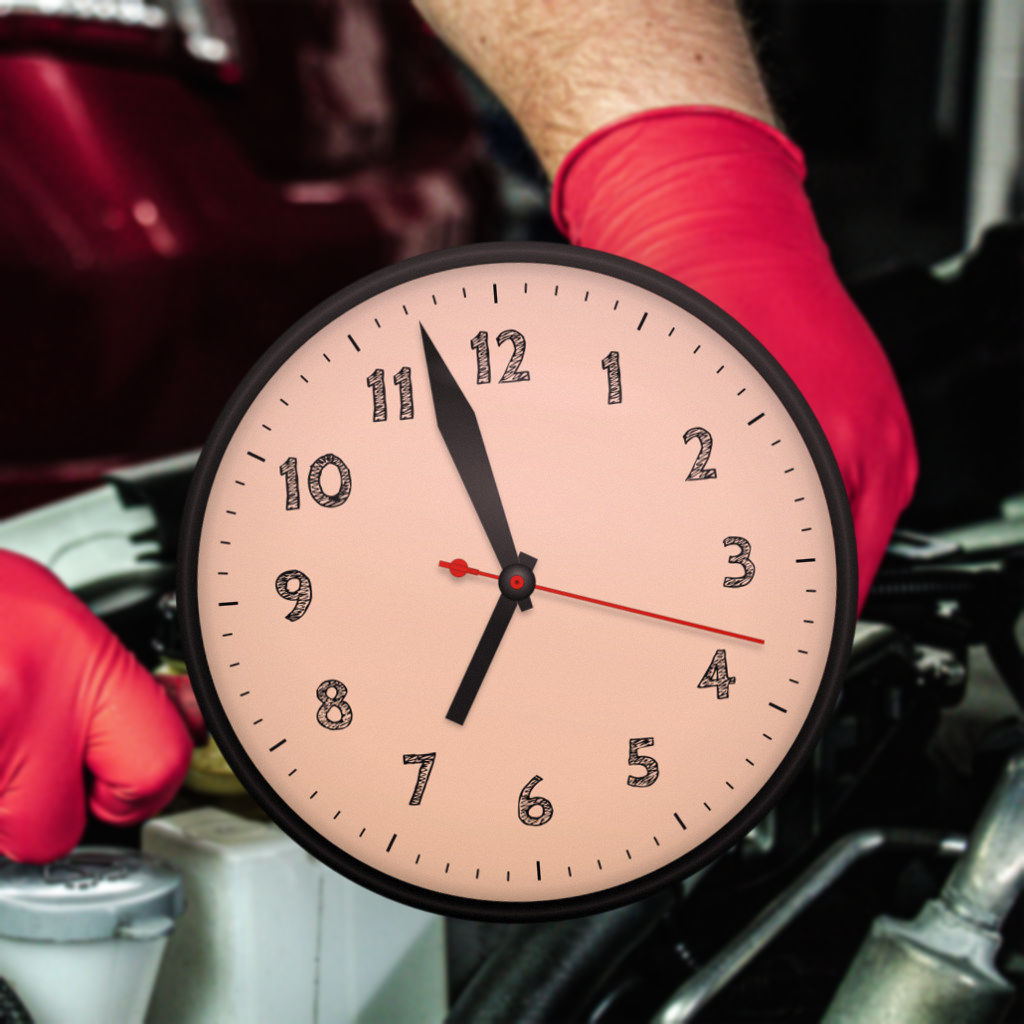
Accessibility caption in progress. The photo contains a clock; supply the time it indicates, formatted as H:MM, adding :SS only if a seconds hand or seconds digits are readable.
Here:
6:57:18
